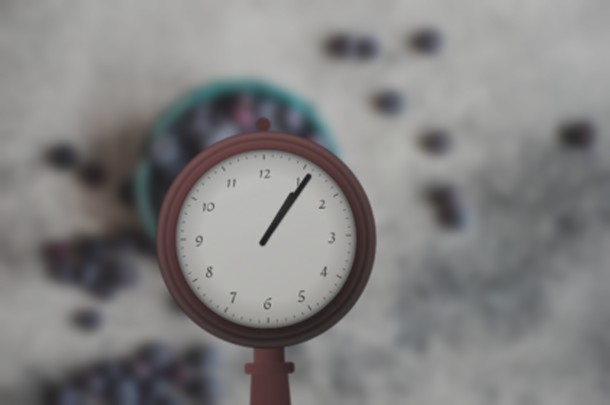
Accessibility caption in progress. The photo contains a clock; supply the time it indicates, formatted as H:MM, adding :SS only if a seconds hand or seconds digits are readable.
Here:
1:06
